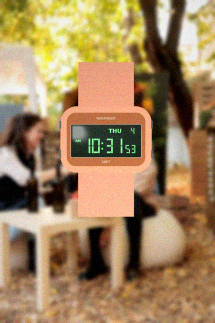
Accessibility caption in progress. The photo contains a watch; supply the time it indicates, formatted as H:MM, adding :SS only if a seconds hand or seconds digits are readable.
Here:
10:31:53
